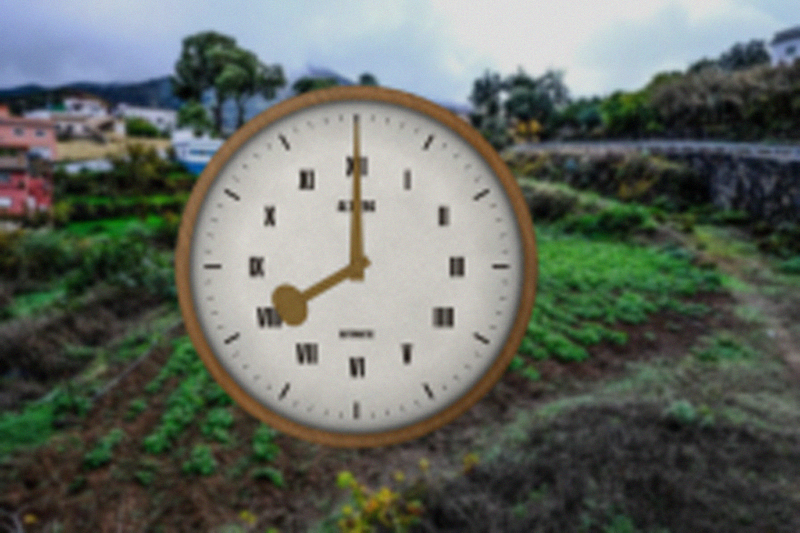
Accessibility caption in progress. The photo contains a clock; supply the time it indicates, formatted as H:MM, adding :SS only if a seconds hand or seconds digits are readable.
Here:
8:00
